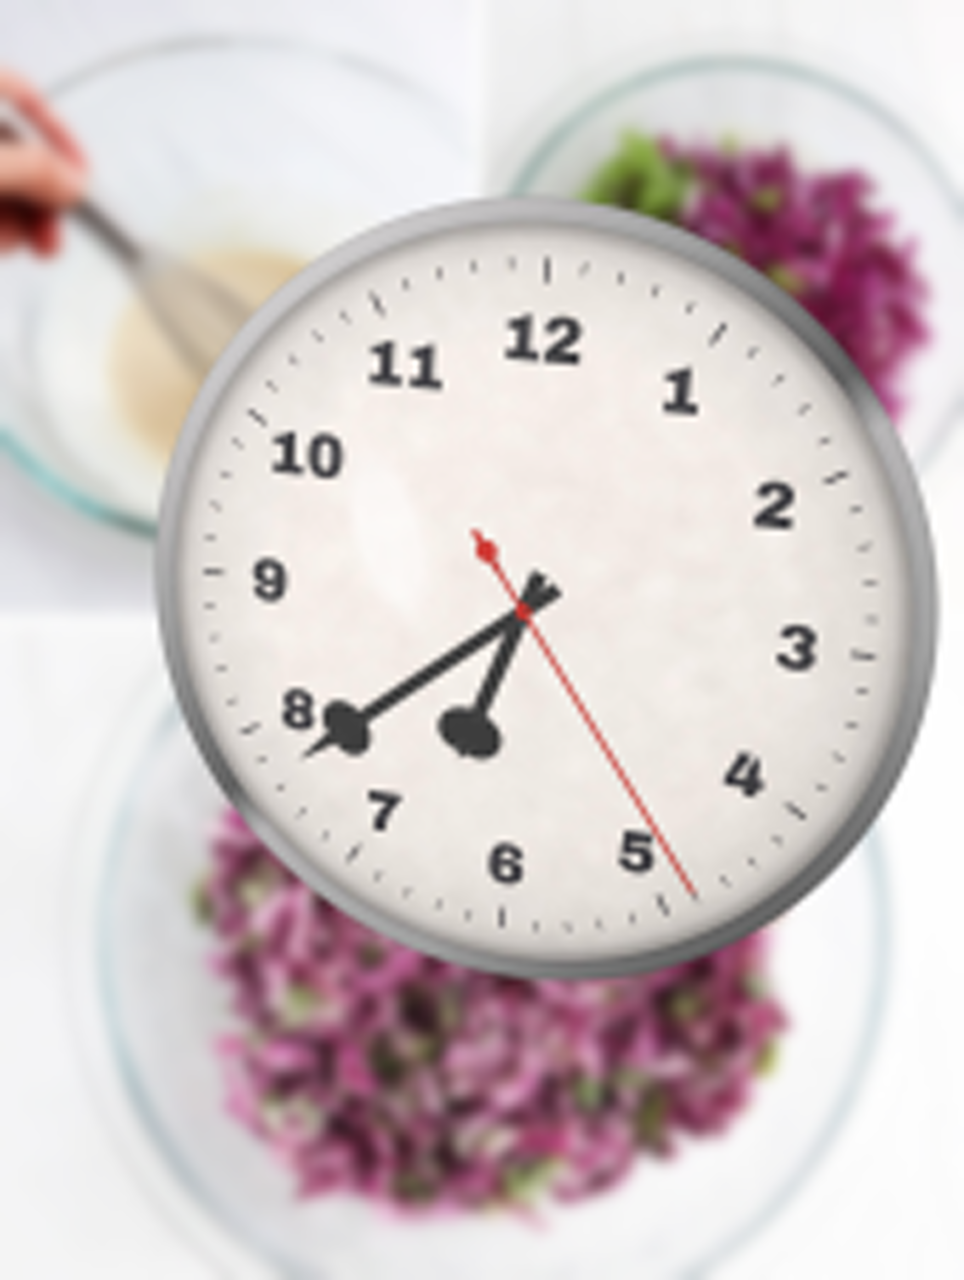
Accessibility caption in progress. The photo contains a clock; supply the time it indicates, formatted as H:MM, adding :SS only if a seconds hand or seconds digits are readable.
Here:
6:38:24
